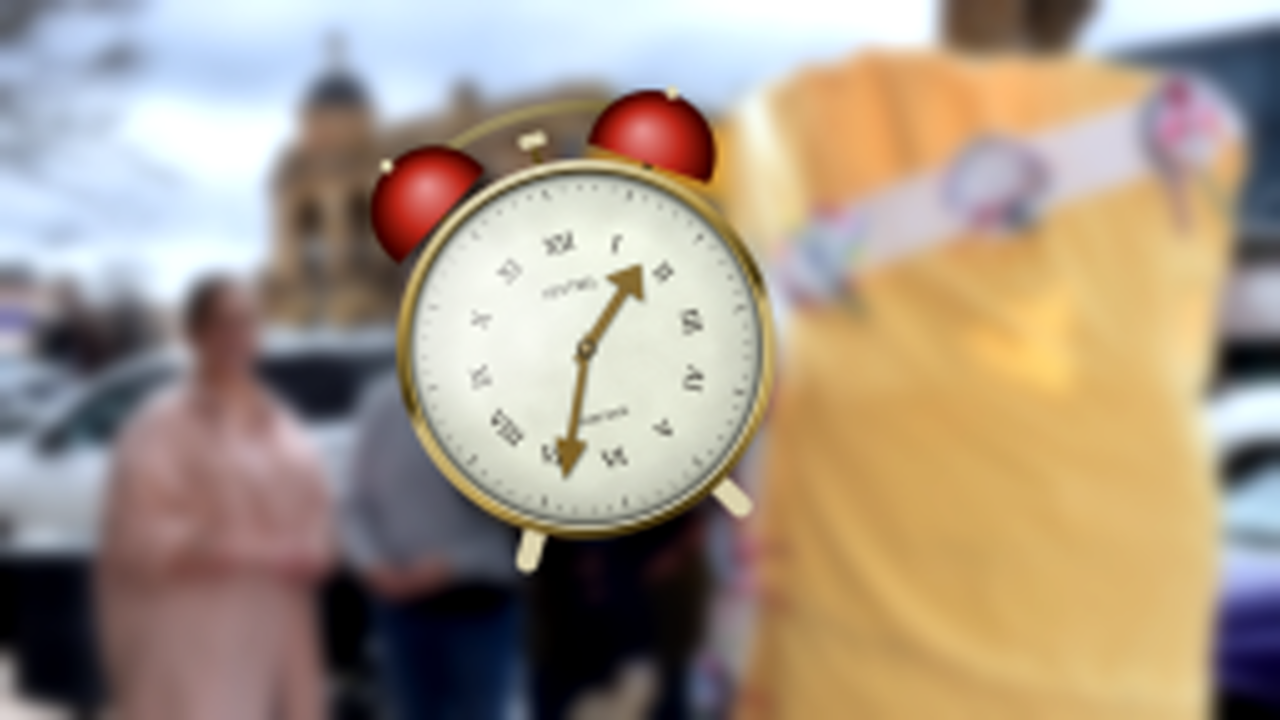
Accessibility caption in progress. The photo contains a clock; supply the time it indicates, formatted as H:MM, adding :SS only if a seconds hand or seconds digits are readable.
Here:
1:34
